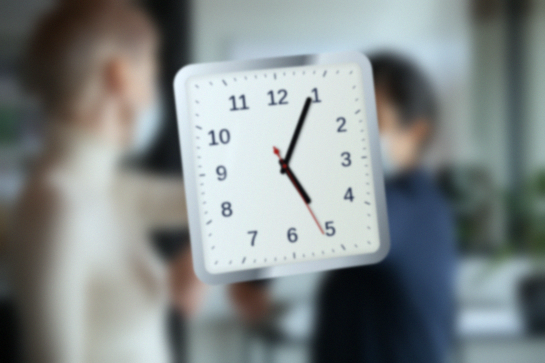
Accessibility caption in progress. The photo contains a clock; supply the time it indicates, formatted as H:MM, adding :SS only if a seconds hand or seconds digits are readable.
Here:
5:04:26
